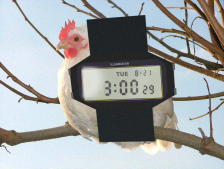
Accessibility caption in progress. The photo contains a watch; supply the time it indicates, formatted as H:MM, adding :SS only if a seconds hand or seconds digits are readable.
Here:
3:00:29
